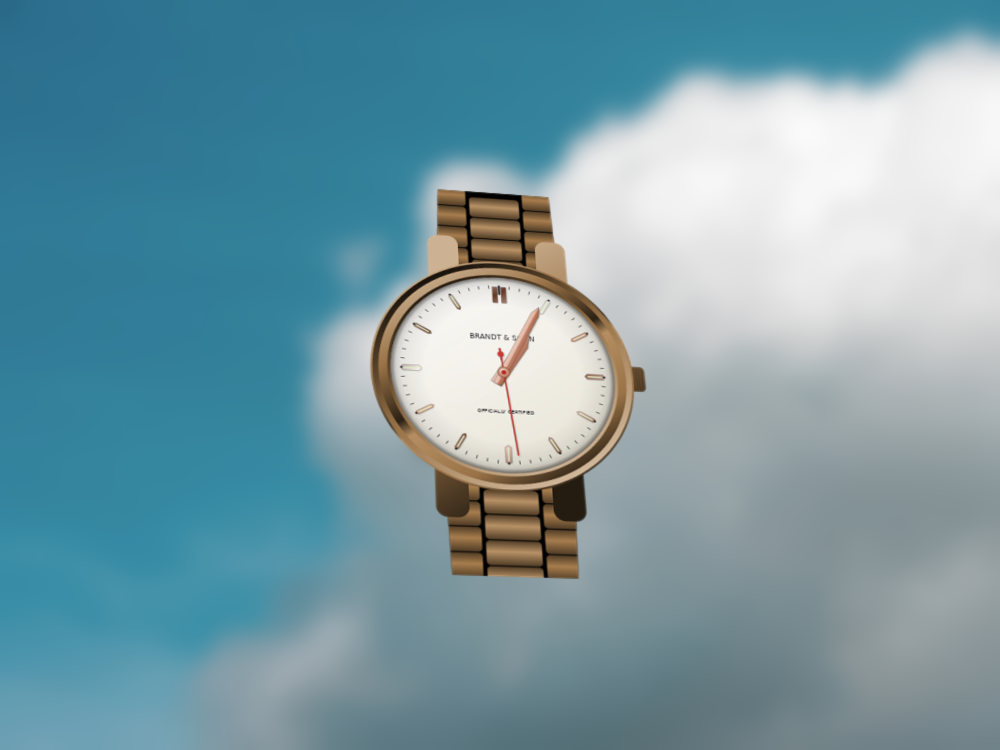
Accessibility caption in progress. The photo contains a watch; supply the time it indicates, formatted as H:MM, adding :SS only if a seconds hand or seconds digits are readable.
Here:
1:04:29
